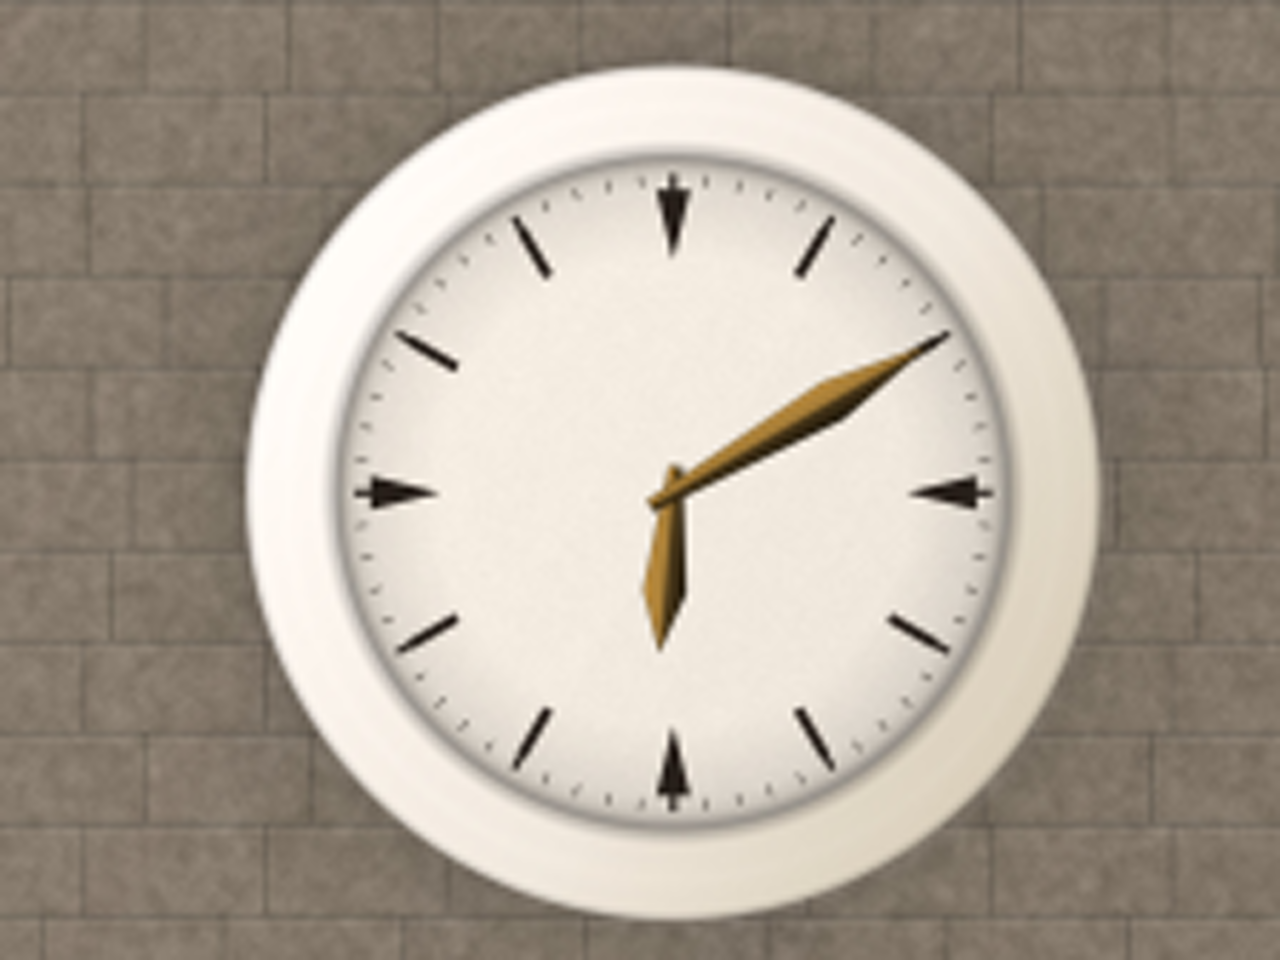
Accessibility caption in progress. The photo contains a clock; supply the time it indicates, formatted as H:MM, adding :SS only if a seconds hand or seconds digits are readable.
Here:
6:10
